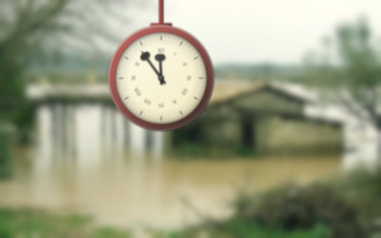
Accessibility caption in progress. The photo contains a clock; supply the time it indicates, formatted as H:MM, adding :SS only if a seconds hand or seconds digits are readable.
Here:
11:54
